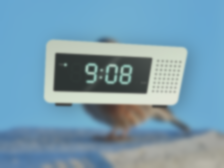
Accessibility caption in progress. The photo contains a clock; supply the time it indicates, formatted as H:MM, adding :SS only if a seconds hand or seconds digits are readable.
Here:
9:08
